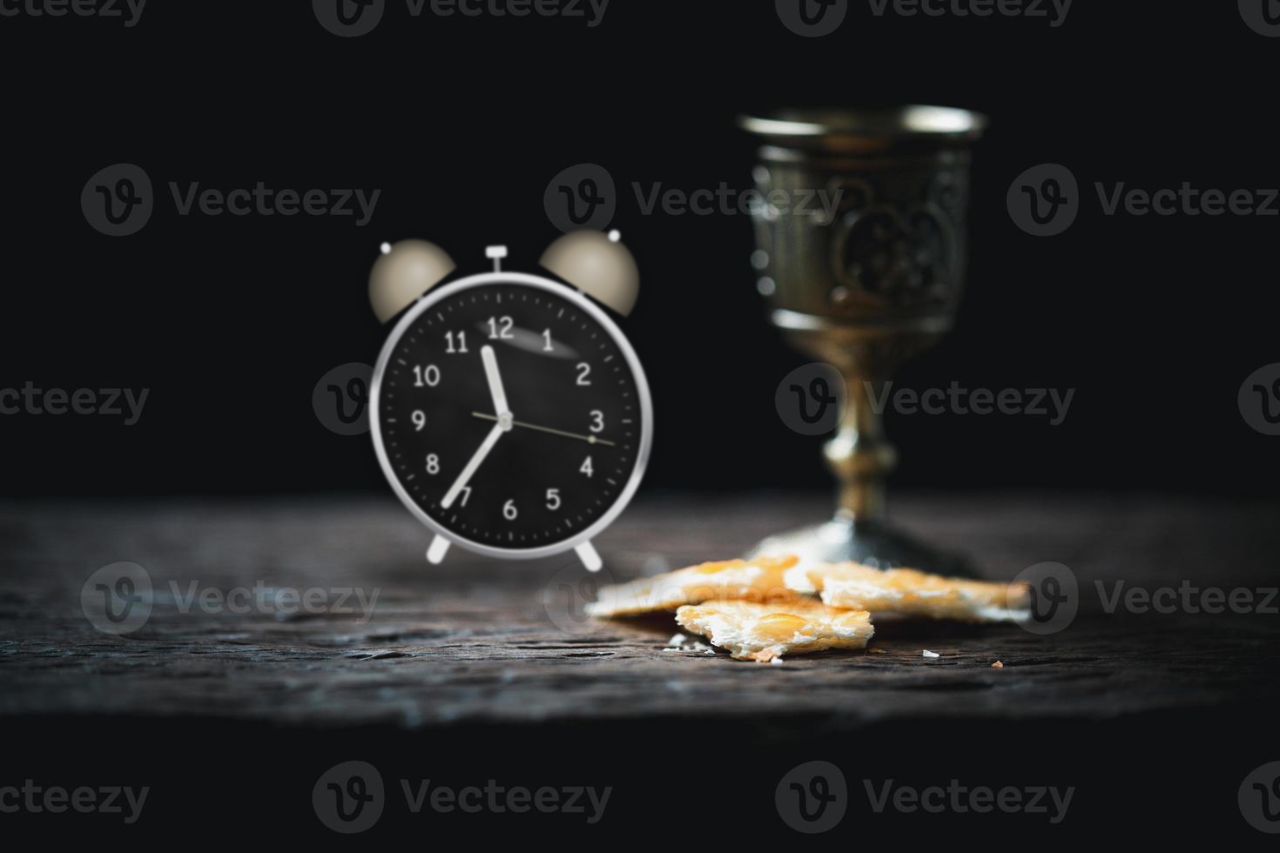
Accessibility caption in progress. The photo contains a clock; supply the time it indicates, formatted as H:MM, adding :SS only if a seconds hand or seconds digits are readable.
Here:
11:36:17
